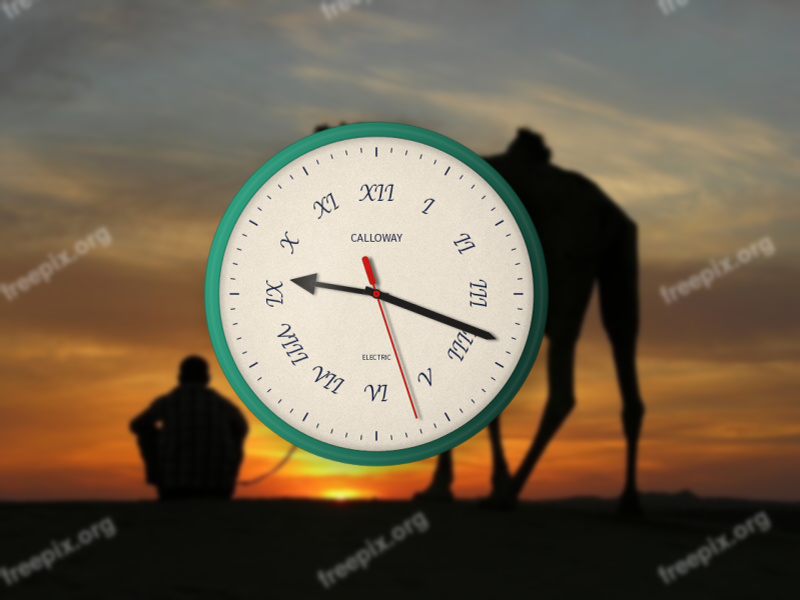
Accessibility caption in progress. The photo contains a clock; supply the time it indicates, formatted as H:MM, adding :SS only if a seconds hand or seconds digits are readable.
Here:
9:18:27
